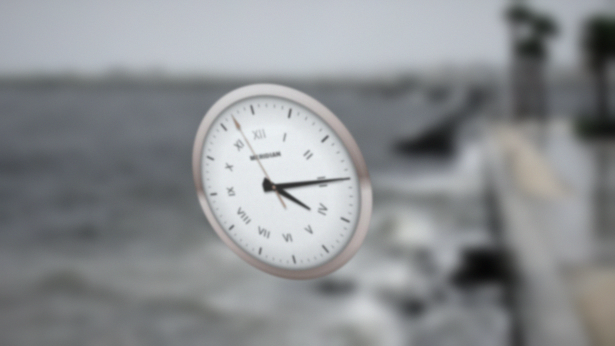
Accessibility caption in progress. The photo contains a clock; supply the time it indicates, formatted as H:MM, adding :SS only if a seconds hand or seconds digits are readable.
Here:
4:14:57
